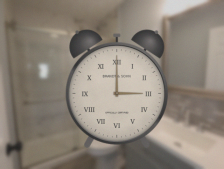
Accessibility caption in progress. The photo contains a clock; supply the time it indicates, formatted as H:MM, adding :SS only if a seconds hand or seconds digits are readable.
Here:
3:00
